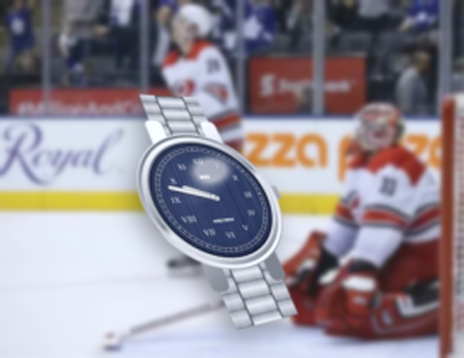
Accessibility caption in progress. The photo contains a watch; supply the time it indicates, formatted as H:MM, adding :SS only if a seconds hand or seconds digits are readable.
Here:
9:48
